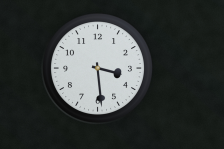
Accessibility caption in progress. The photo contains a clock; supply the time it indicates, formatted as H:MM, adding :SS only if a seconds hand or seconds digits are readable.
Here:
3:29
